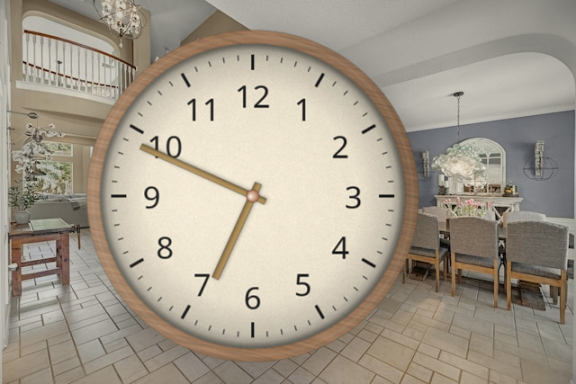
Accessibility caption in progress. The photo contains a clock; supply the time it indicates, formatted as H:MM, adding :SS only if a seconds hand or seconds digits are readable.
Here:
6:49
